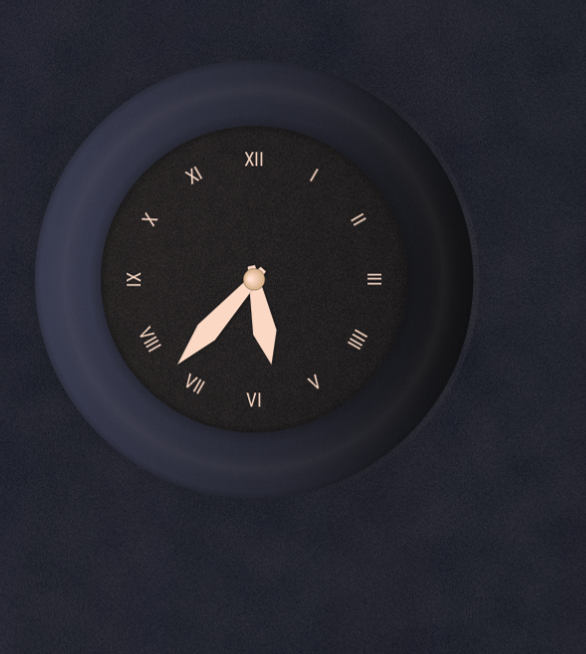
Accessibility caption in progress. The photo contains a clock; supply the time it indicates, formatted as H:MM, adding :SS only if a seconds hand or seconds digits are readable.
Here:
5:37
